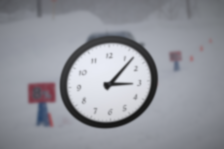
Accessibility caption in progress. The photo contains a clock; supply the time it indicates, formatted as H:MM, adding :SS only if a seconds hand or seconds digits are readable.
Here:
3:07
